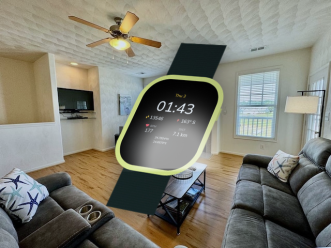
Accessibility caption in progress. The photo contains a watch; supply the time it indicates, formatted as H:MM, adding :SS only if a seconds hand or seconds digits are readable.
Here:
1:43
